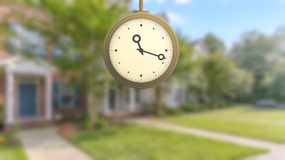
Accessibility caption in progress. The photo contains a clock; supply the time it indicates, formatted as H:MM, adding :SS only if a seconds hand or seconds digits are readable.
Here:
11:18
